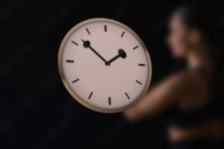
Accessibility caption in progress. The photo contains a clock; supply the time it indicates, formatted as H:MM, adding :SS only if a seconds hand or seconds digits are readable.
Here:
1:52
